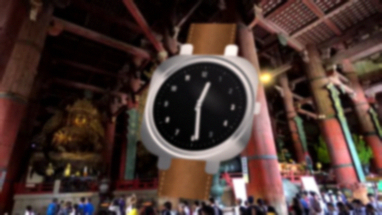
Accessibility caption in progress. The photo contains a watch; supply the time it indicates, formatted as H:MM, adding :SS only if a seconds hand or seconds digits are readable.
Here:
12:29
